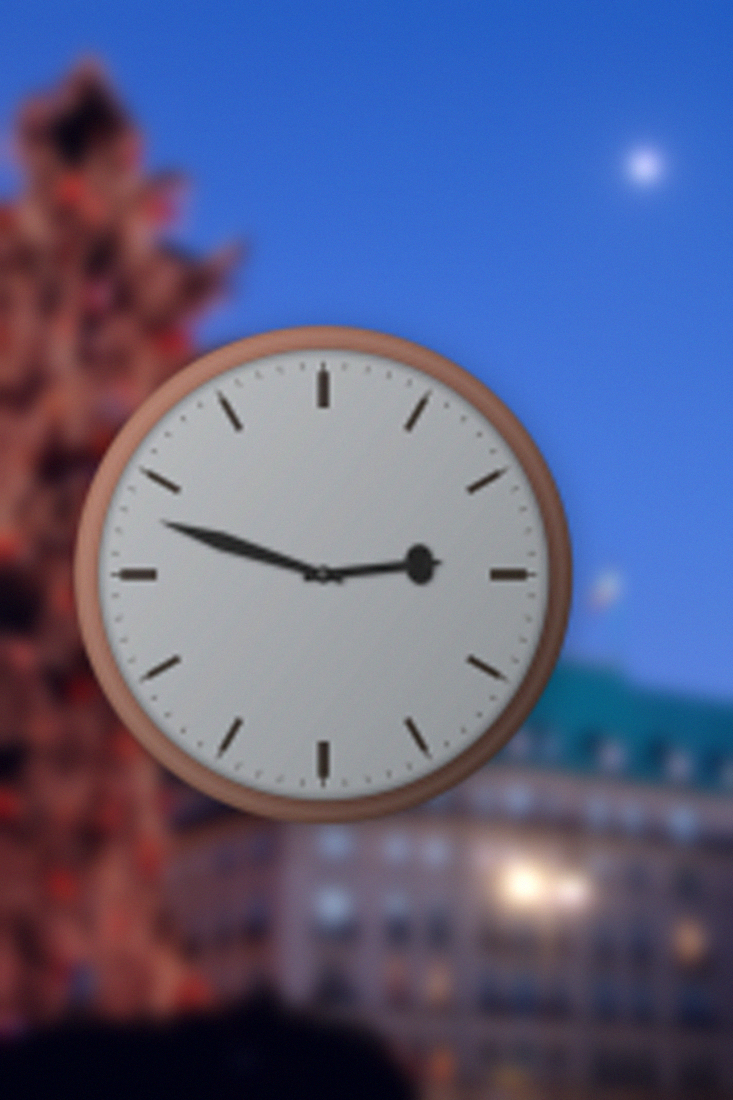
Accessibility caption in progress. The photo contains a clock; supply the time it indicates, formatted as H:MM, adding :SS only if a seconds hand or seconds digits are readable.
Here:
2:48
